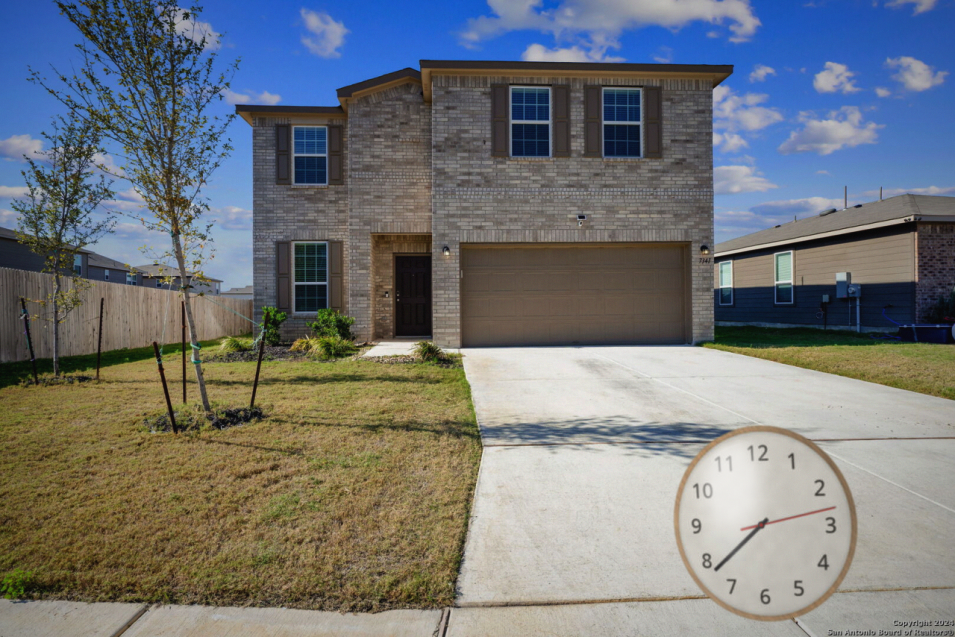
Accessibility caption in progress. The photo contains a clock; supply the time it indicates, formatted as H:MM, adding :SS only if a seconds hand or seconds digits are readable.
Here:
7:38:13
